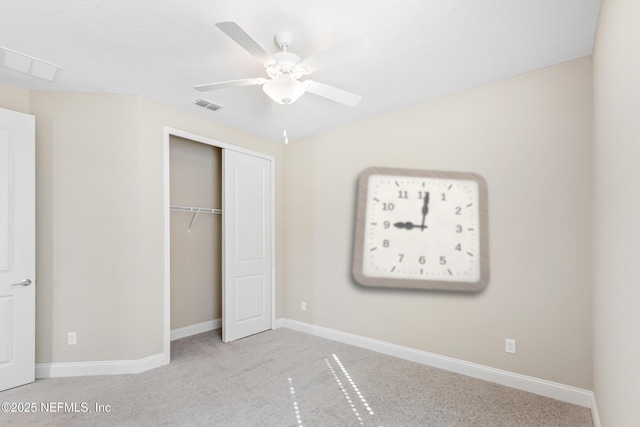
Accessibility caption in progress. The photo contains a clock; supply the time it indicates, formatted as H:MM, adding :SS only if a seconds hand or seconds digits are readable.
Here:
9:01
